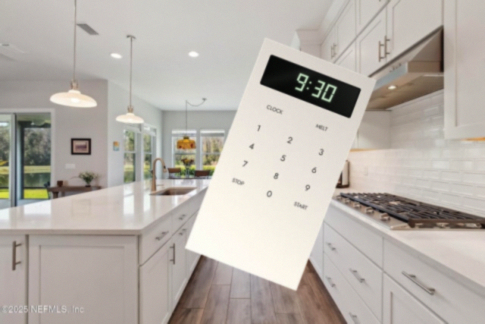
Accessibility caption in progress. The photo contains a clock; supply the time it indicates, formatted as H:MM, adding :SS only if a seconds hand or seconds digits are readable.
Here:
9:30
